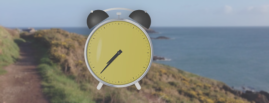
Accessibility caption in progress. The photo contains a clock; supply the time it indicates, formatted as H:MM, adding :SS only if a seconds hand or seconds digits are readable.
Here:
7:37
